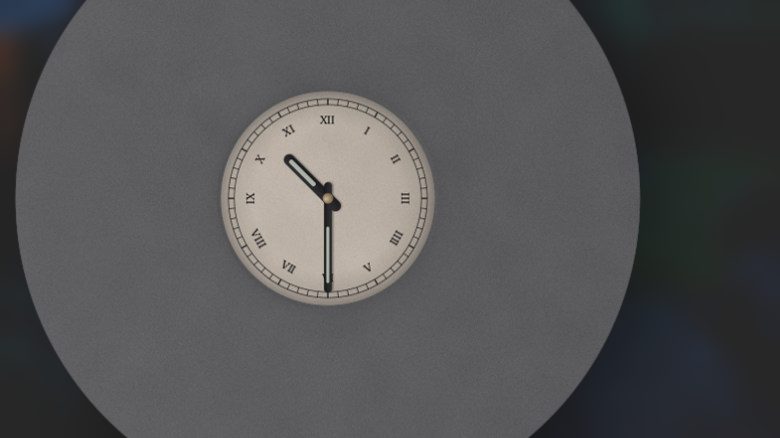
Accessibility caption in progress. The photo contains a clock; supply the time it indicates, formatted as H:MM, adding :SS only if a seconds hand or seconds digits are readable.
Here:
10:30
